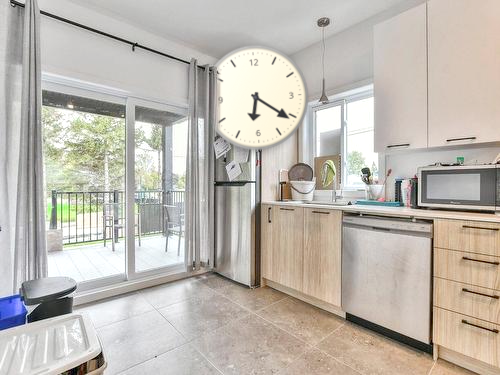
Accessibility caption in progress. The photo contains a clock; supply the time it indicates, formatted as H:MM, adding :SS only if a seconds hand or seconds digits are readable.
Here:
6:21
